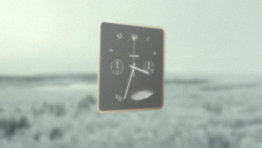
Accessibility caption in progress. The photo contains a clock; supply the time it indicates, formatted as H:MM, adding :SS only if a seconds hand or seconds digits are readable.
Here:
3:33
